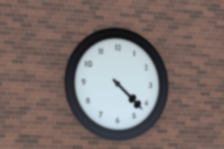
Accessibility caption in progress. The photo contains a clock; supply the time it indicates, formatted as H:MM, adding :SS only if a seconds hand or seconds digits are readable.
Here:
4:22
